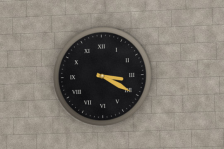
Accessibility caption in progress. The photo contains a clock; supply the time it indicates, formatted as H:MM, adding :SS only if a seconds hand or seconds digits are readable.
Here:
3:20
